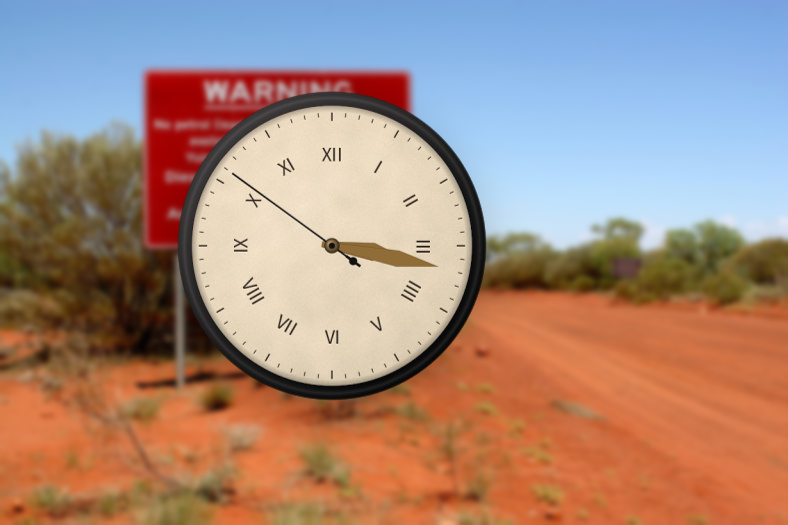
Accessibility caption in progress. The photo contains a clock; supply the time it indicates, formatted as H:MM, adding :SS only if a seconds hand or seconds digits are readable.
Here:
3:16:51
